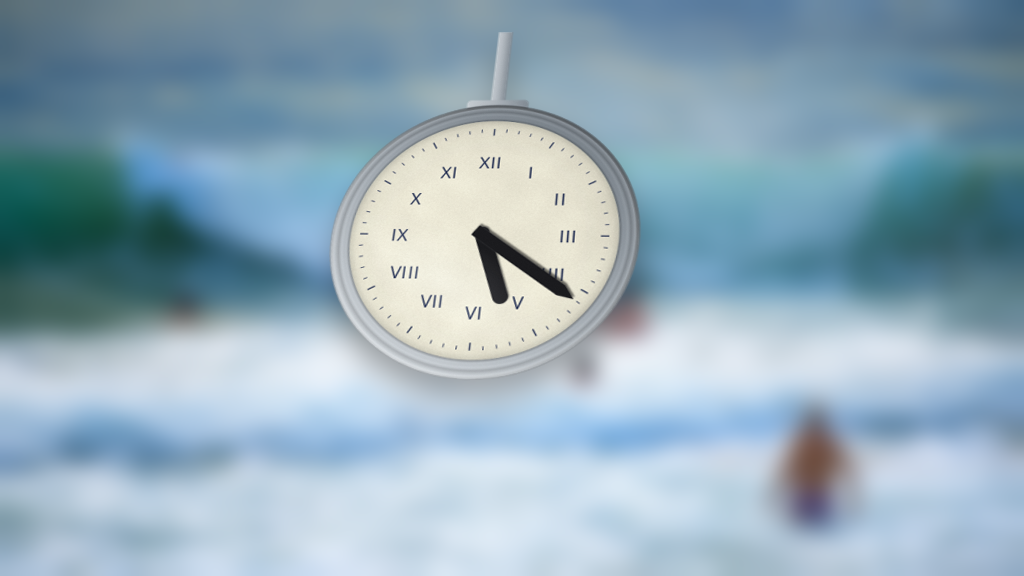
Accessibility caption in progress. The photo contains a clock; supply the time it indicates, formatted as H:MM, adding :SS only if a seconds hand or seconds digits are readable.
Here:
5:21
